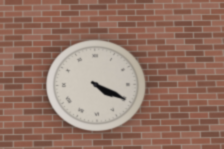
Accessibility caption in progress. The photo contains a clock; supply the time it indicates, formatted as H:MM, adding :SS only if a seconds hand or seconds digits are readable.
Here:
4:20
